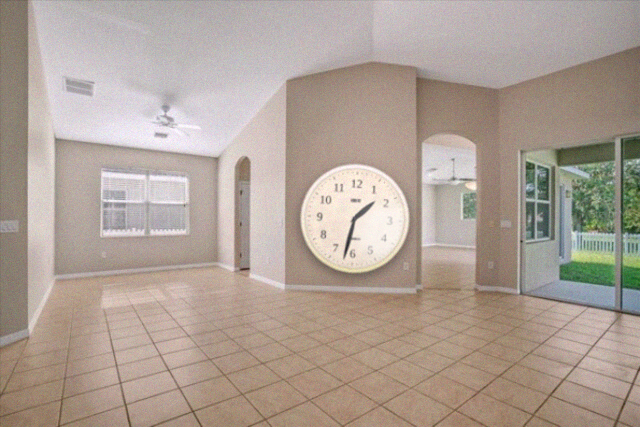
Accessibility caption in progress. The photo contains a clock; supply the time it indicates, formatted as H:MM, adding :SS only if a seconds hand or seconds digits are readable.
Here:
1:32
